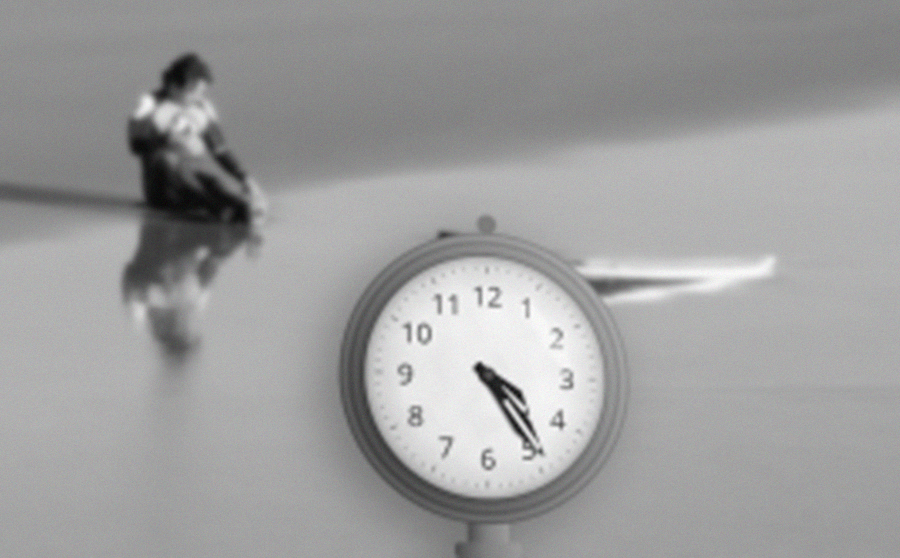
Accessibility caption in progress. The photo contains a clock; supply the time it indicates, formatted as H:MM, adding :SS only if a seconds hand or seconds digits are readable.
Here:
4:24
